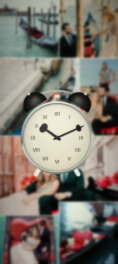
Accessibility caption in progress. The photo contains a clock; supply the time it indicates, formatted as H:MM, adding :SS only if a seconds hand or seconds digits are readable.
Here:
10:11
